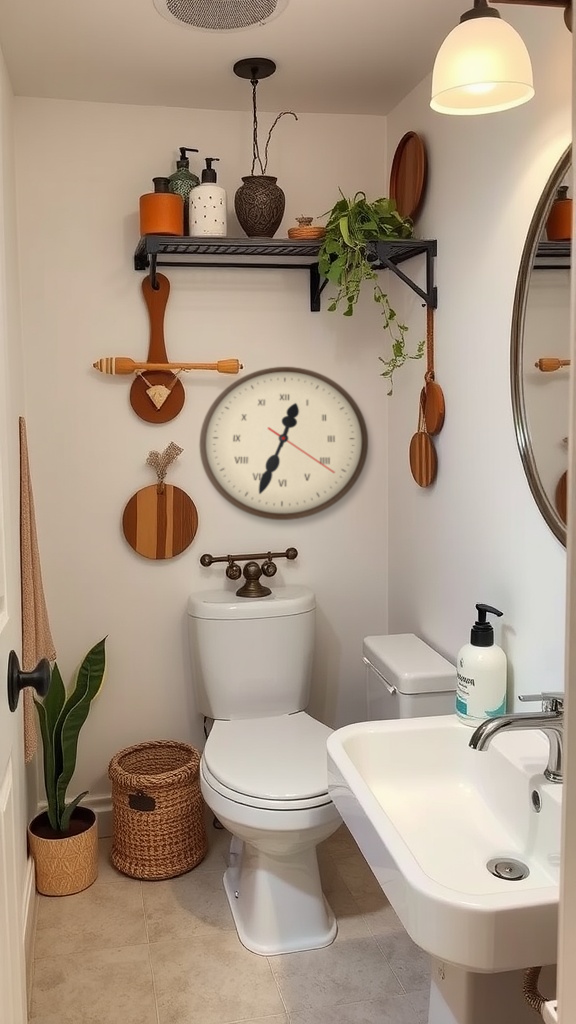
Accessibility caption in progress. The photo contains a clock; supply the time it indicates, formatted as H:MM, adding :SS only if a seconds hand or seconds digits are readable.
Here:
12:33:21
